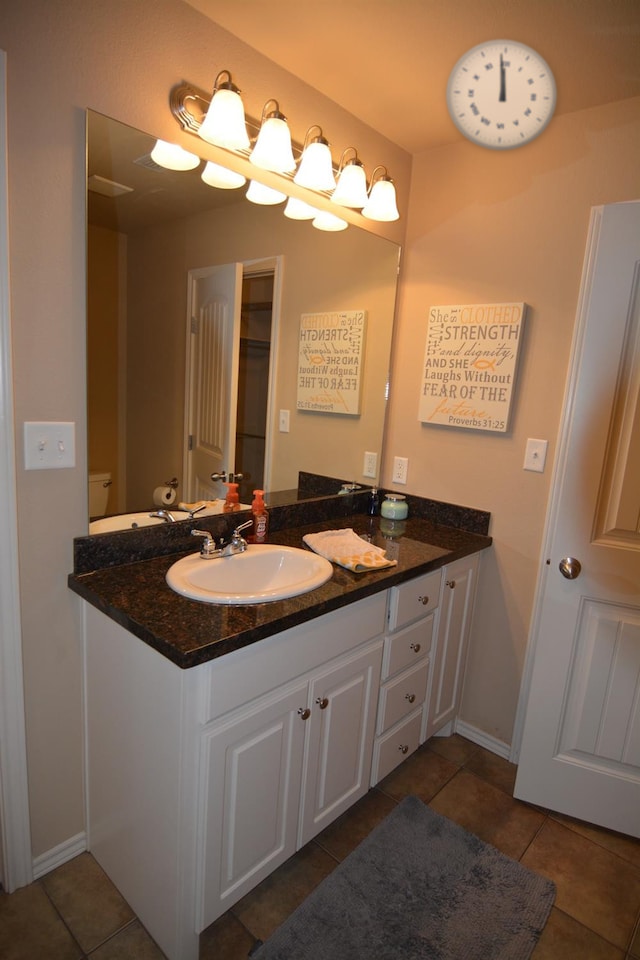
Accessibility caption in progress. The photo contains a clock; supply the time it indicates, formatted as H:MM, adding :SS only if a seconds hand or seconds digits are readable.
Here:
11:59
